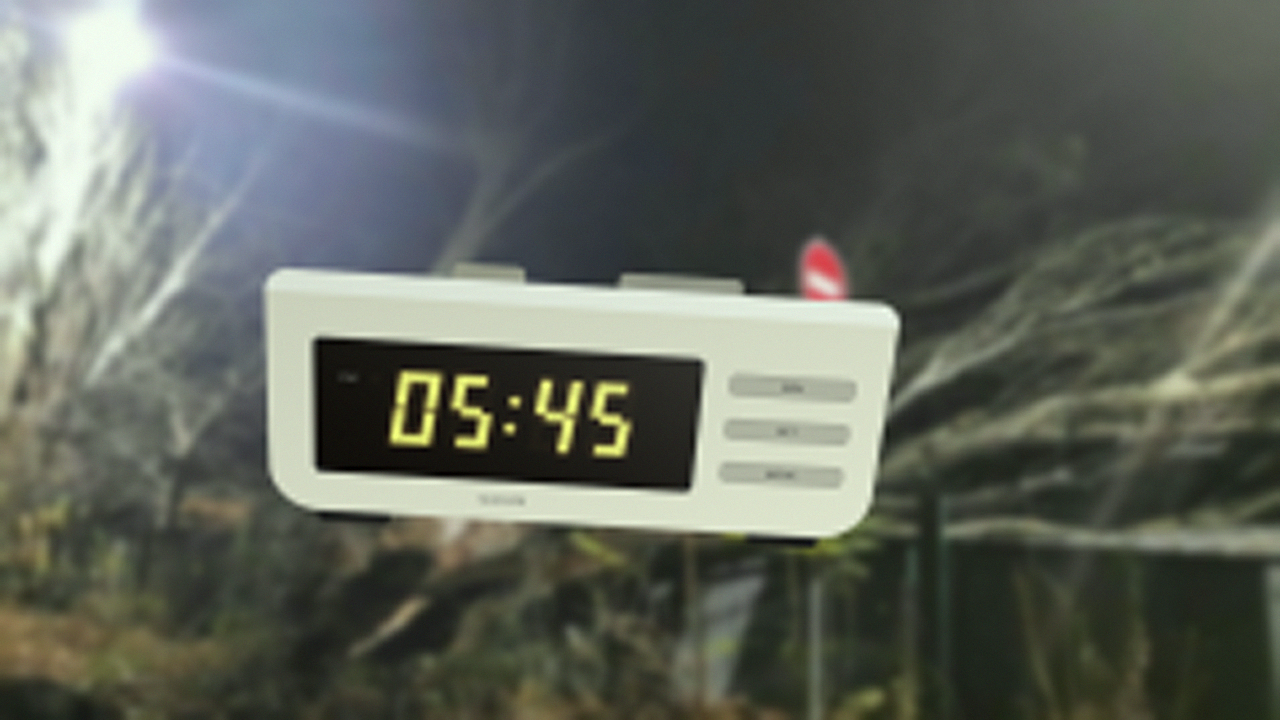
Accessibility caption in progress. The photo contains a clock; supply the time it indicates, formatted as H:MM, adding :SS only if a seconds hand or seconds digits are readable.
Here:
5:45
